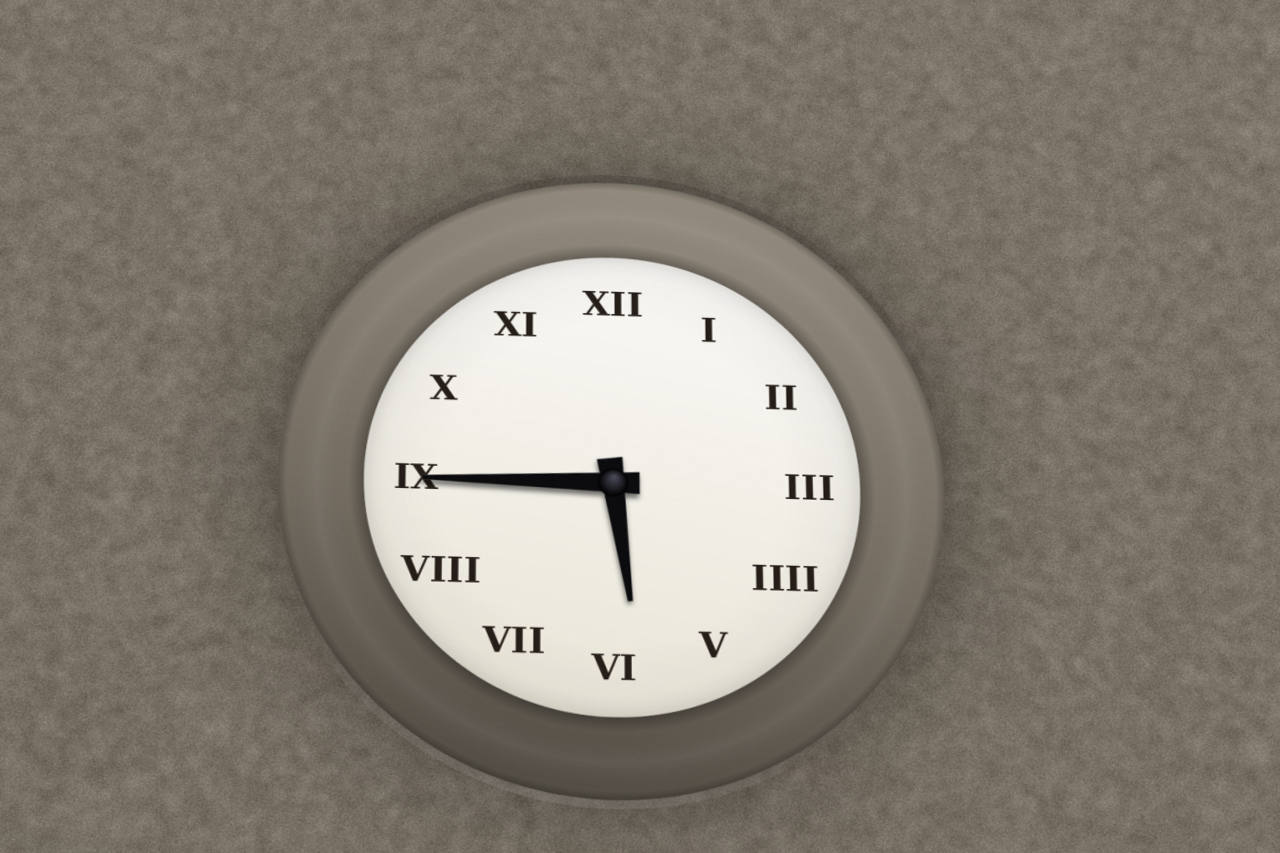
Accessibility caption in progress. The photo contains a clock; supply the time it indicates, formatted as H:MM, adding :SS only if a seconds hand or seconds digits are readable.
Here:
5:45
